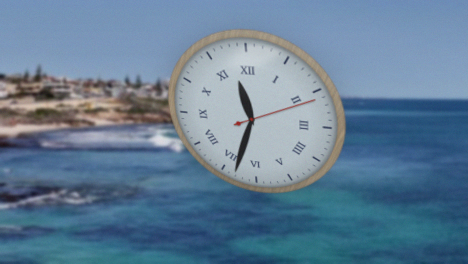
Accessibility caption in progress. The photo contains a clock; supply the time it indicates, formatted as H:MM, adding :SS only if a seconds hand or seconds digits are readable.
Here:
11:33:11
